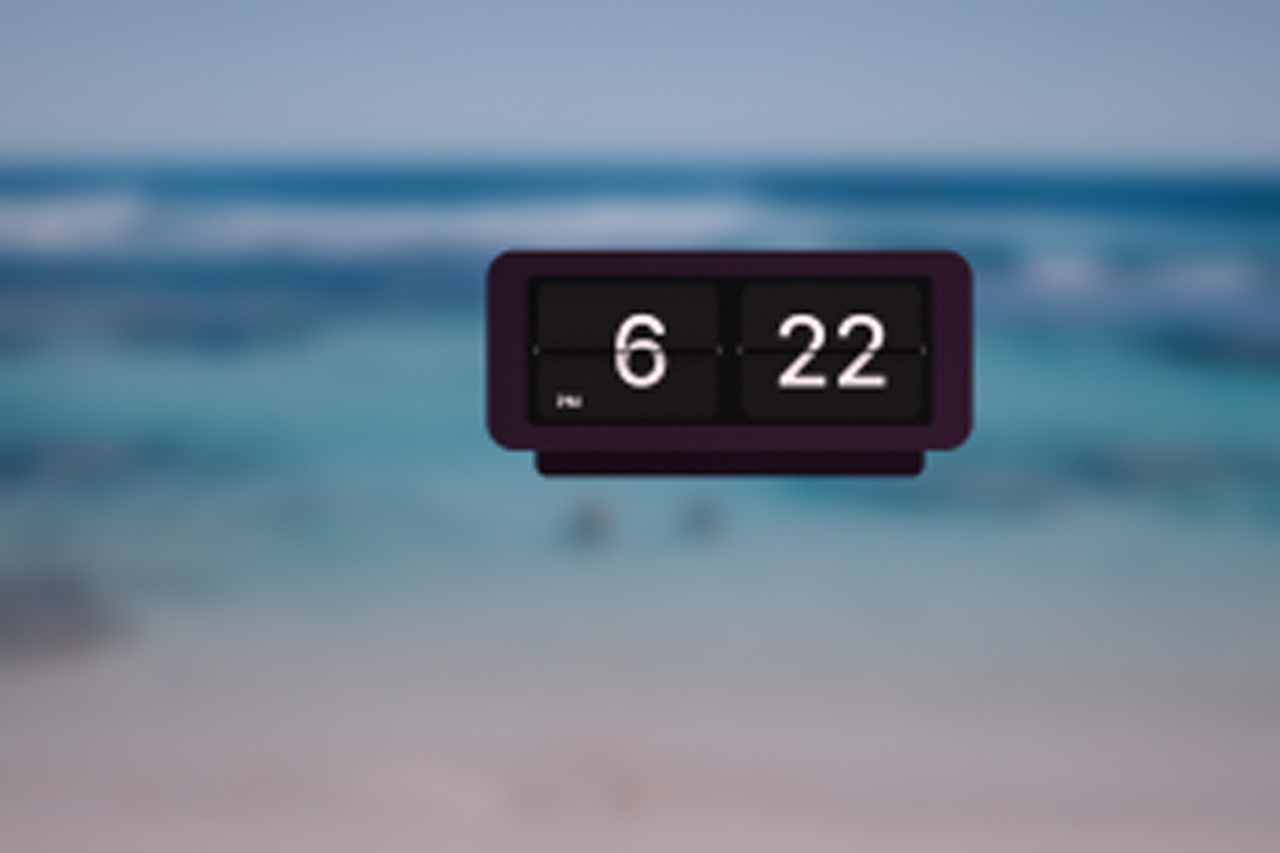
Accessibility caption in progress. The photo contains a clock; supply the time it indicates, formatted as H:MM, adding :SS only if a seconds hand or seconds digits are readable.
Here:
6:22
